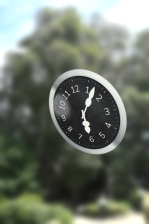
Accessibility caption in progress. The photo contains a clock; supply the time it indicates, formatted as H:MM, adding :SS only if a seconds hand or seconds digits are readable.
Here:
6:07
